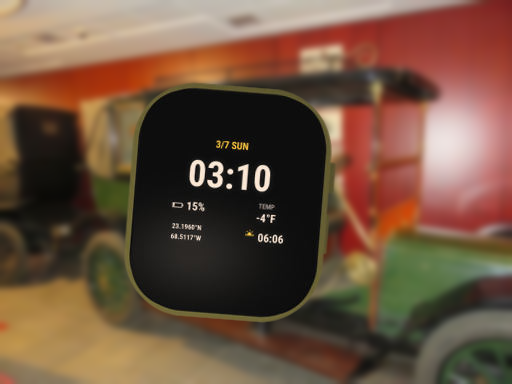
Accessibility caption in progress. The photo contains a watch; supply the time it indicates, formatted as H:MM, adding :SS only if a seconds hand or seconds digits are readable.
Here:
3:10
